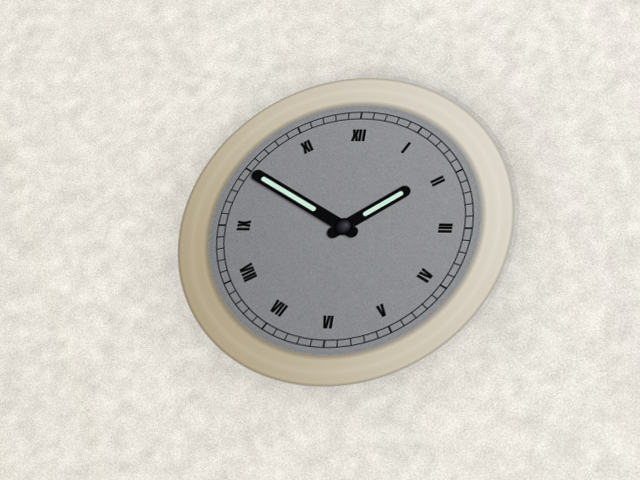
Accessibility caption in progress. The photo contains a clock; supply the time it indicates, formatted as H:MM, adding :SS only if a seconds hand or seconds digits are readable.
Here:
1:50
